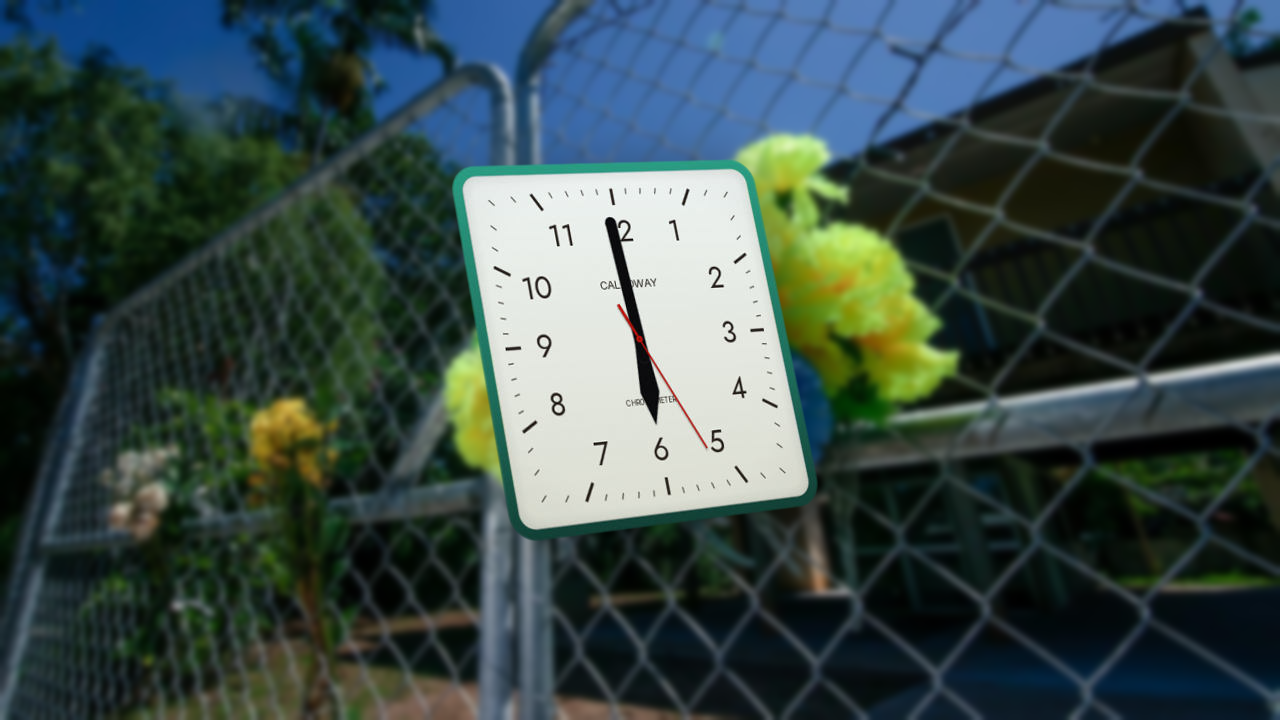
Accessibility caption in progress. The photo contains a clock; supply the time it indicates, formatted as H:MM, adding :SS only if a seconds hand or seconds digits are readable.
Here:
5:59:26
